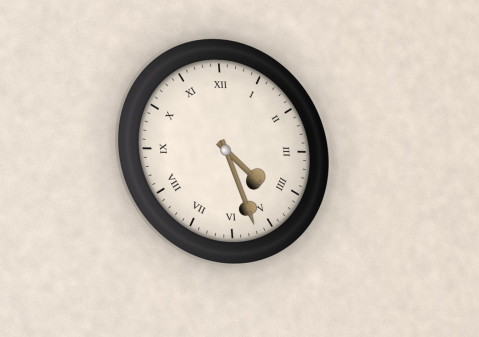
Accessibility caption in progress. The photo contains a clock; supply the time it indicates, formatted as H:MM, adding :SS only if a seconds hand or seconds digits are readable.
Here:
4:27
